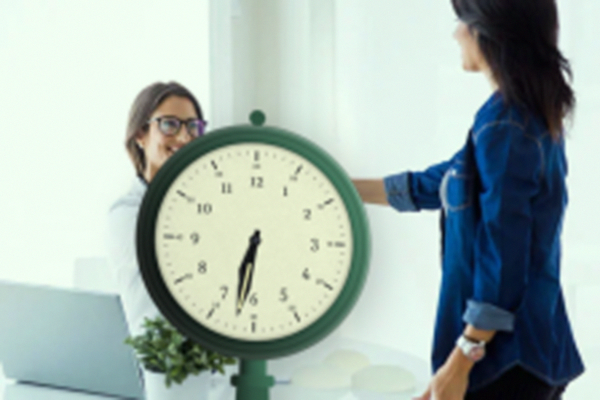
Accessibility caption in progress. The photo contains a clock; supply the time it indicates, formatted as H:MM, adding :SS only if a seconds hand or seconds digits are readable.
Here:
6:32
